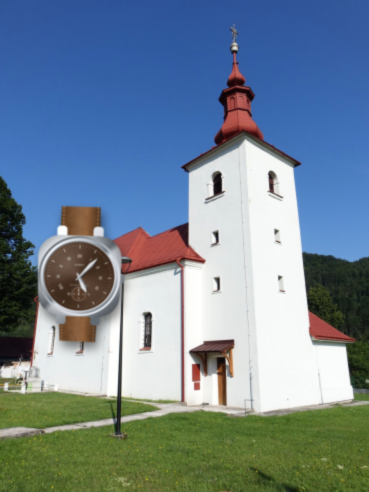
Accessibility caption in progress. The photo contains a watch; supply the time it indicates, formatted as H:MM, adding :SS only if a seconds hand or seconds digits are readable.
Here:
5:07
